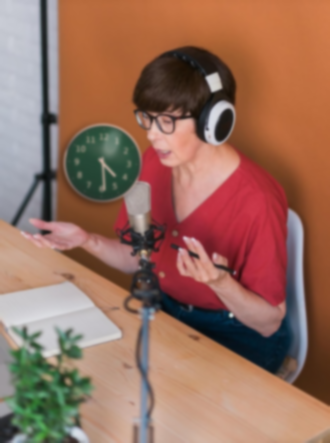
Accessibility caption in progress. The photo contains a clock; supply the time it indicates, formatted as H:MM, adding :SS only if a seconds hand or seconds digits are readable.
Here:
4:29
